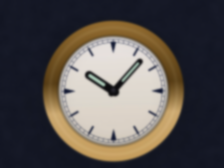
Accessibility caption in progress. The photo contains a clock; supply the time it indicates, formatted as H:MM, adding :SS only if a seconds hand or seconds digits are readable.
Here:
10:07
